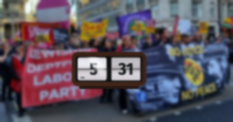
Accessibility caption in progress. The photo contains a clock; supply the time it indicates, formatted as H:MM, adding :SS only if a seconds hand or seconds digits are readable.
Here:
5:31
